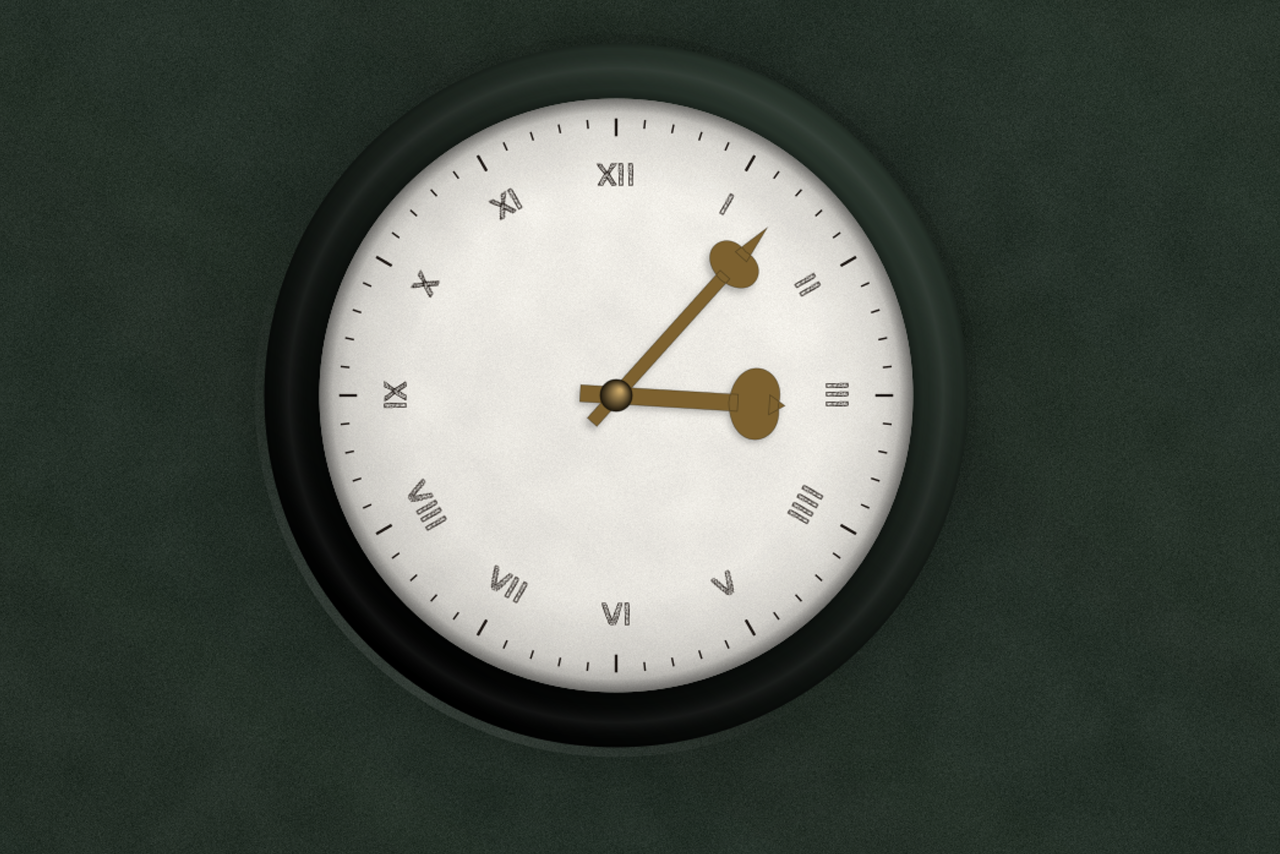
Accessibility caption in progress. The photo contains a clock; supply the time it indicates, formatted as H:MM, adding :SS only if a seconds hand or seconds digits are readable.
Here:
3:07
